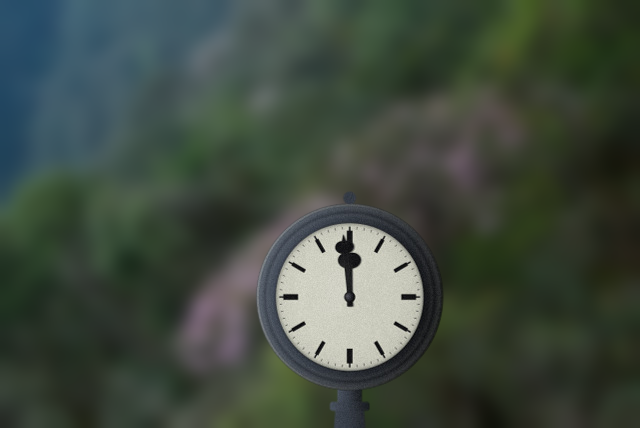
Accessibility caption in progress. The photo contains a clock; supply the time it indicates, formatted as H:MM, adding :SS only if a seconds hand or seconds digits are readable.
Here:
11:59
